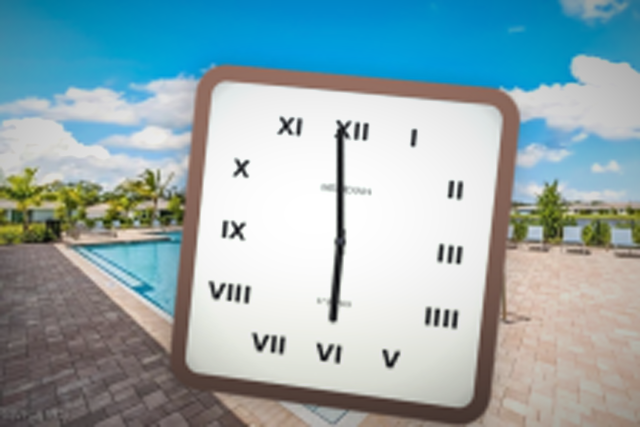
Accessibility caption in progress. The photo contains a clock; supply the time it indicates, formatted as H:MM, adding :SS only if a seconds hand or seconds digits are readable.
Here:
5:59
